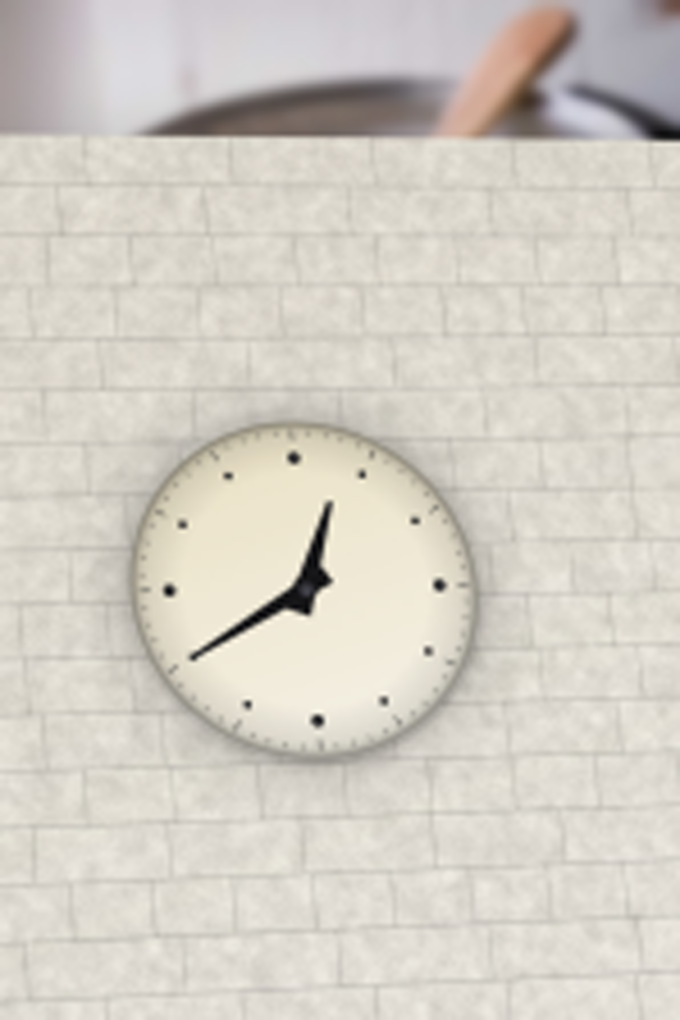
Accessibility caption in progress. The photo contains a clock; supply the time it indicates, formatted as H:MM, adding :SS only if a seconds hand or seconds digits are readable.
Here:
12:40
